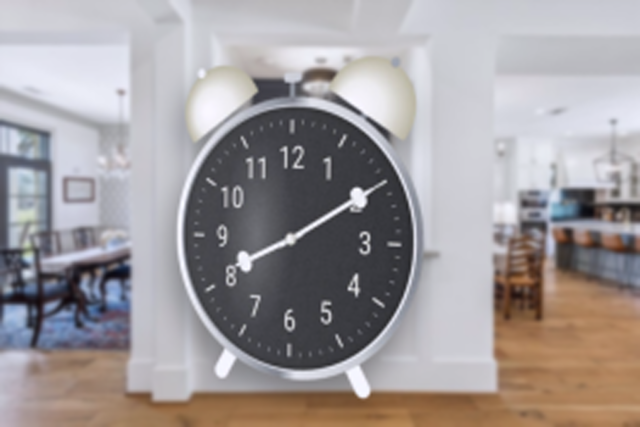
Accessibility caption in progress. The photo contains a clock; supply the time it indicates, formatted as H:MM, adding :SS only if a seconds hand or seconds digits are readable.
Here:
8:10
